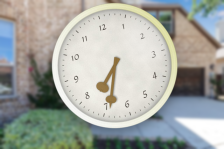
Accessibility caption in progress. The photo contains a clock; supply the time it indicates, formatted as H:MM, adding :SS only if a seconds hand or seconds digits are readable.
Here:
7:34
